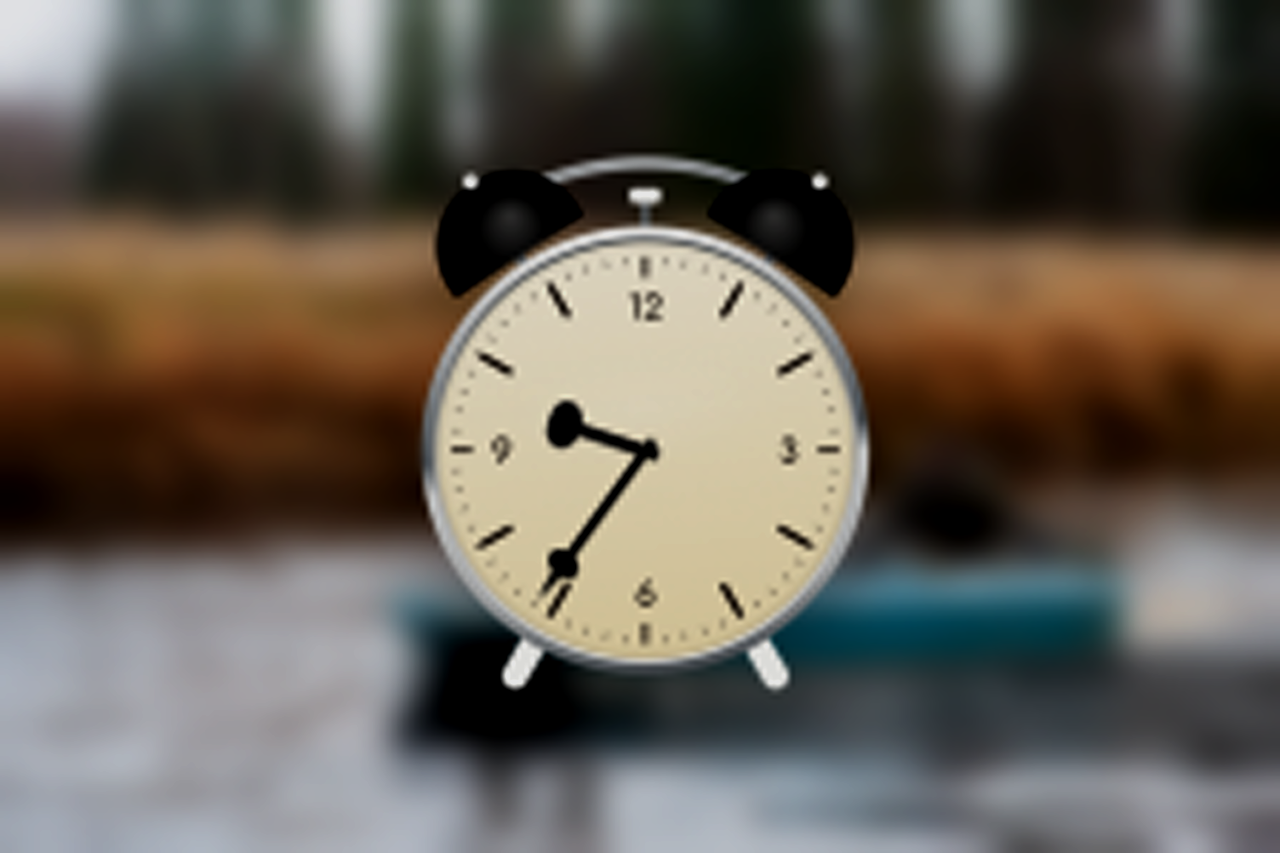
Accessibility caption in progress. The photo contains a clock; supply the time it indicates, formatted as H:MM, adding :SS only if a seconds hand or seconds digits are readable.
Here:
9:36
